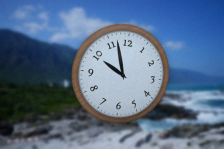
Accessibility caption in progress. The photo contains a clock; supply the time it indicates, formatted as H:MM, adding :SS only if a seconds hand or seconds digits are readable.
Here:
9:57
